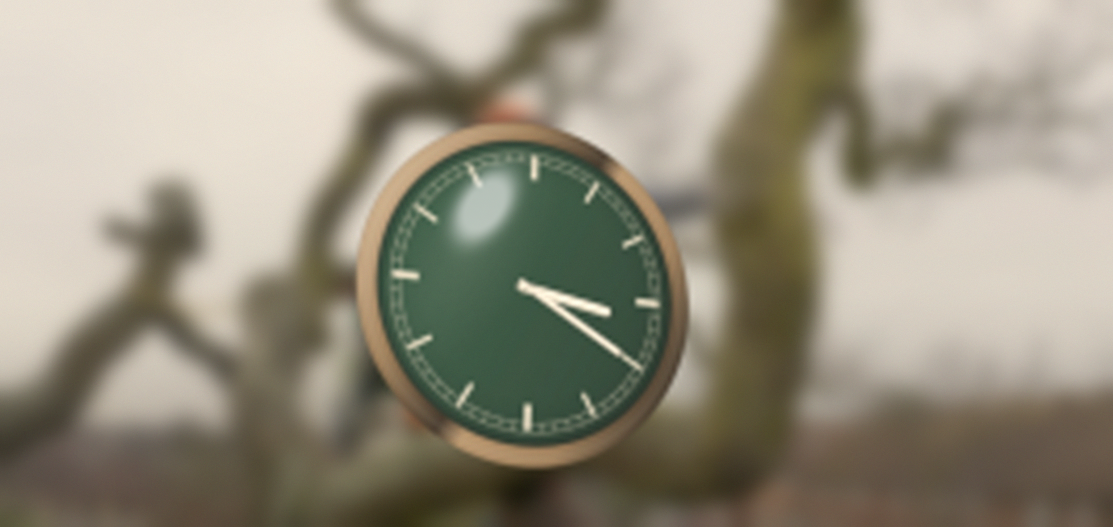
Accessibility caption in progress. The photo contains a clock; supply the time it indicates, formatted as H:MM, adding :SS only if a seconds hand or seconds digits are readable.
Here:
3:20
